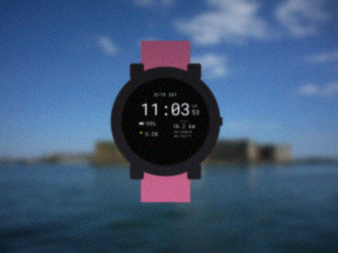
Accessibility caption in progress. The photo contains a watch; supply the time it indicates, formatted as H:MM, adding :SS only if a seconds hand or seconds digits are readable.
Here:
11:03
